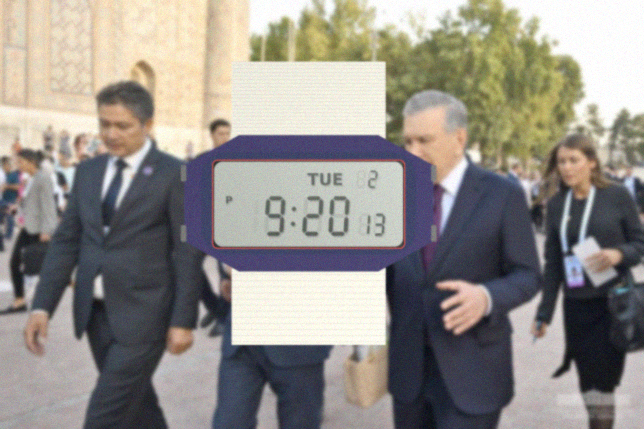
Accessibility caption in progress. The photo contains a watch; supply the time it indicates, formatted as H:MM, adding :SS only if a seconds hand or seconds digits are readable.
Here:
9:20:13
